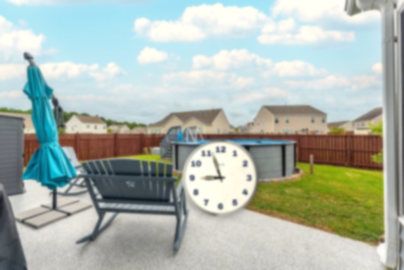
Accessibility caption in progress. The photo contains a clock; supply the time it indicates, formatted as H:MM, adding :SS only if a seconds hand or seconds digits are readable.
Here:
8:57
